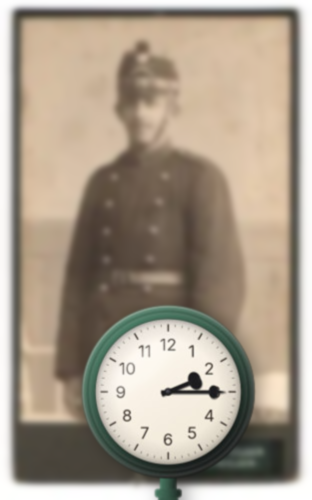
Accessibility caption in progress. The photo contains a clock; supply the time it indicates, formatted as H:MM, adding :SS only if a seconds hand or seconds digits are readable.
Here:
2:15
